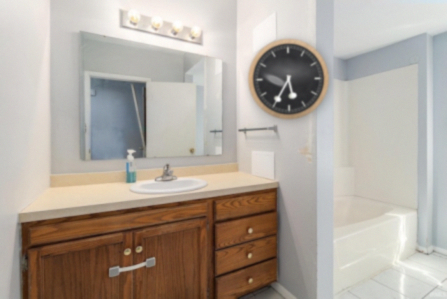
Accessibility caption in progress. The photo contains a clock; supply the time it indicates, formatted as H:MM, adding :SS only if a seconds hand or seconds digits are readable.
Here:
5:35
